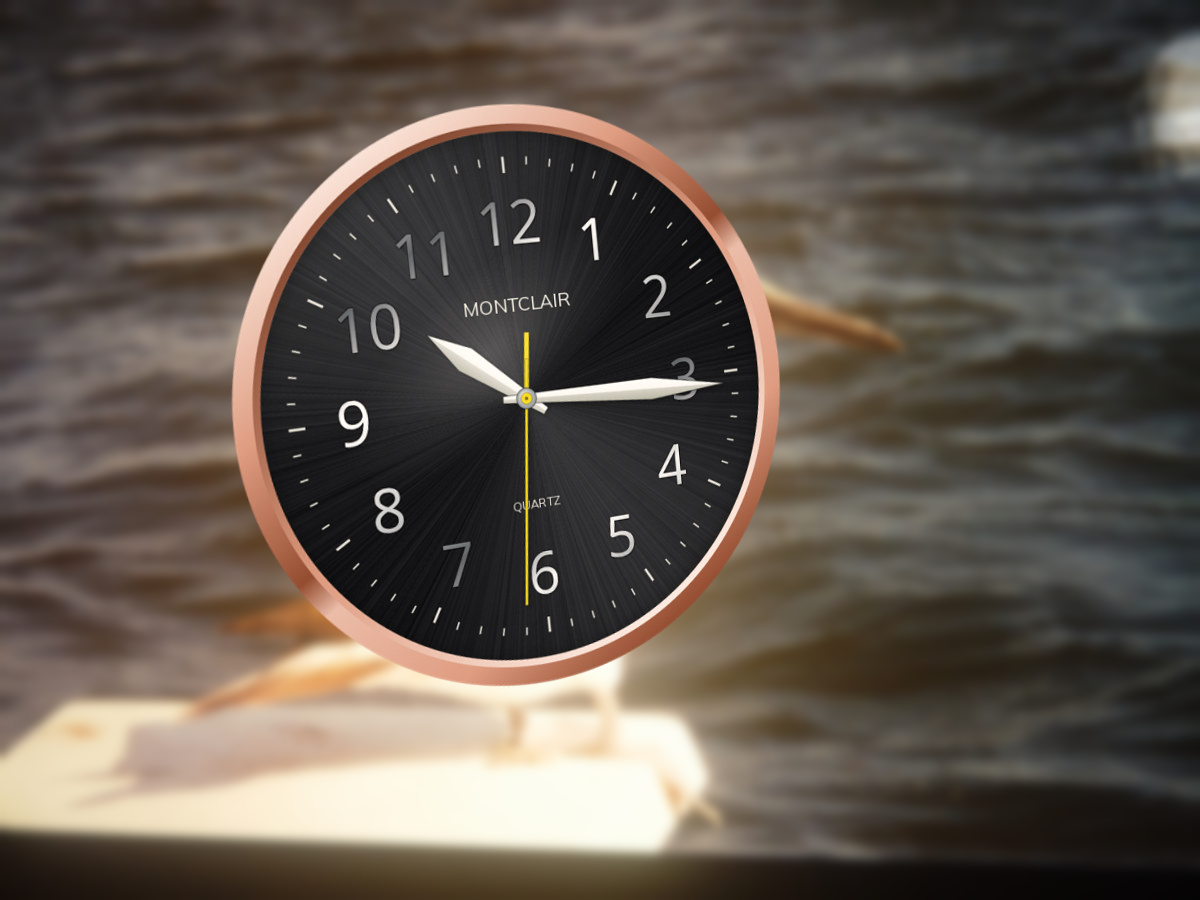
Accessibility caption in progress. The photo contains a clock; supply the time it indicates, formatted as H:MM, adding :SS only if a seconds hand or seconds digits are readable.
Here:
10:15:31
